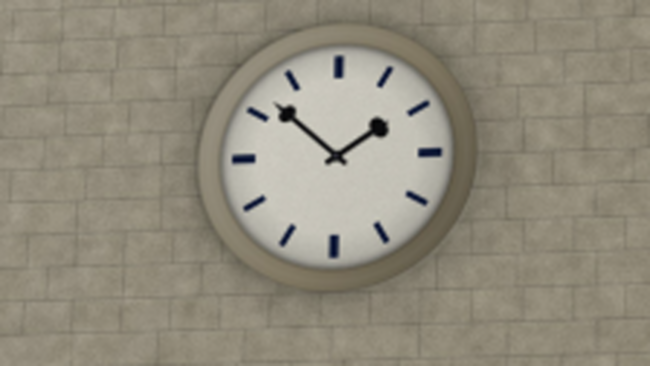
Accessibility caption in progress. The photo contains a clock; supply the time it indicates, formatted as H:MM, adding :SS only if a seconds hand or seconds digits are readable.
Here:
1:52
